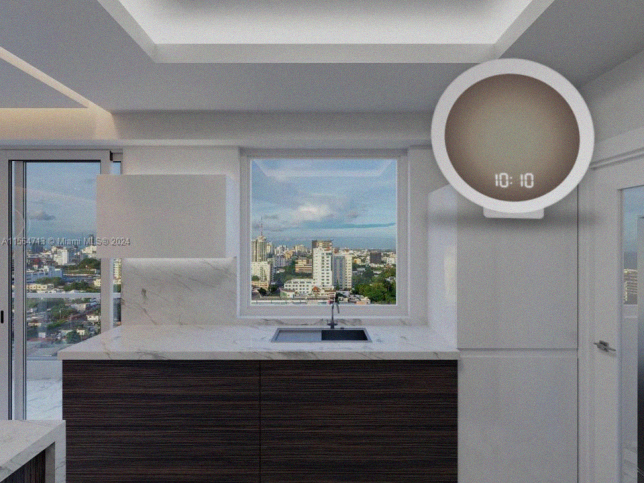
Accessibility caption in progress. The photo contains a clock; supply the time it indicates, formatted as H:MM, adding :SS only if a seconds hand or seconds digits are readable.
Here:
10:10
